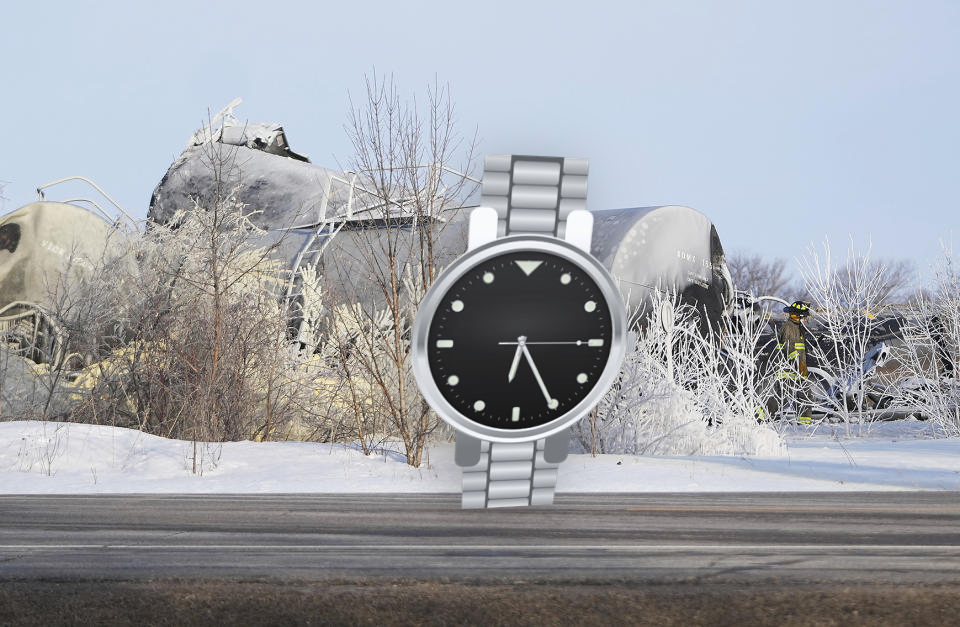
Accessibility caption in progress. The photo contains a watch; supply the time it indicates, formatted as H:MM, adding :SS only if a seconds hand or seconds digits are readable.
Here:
6:25:15
